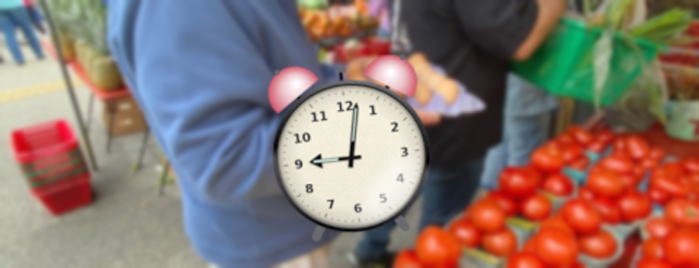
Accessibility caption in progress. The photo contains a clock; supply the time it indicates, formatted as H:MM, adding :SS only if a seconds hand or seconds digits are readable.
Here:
9:02
